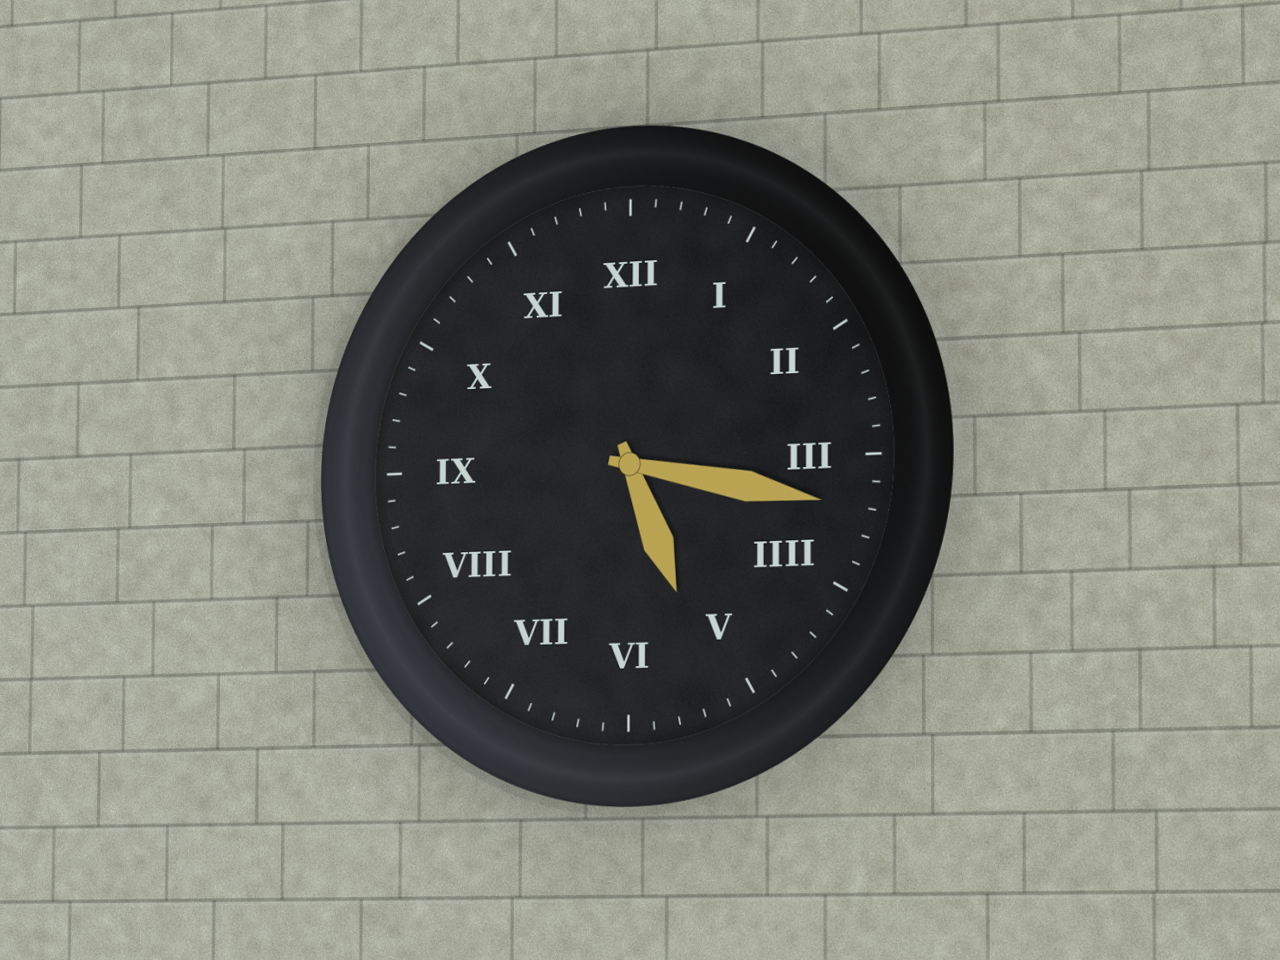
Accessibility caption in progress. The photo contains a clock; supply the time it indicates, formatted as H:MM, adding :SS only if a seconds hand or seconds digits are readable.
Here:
5:17
